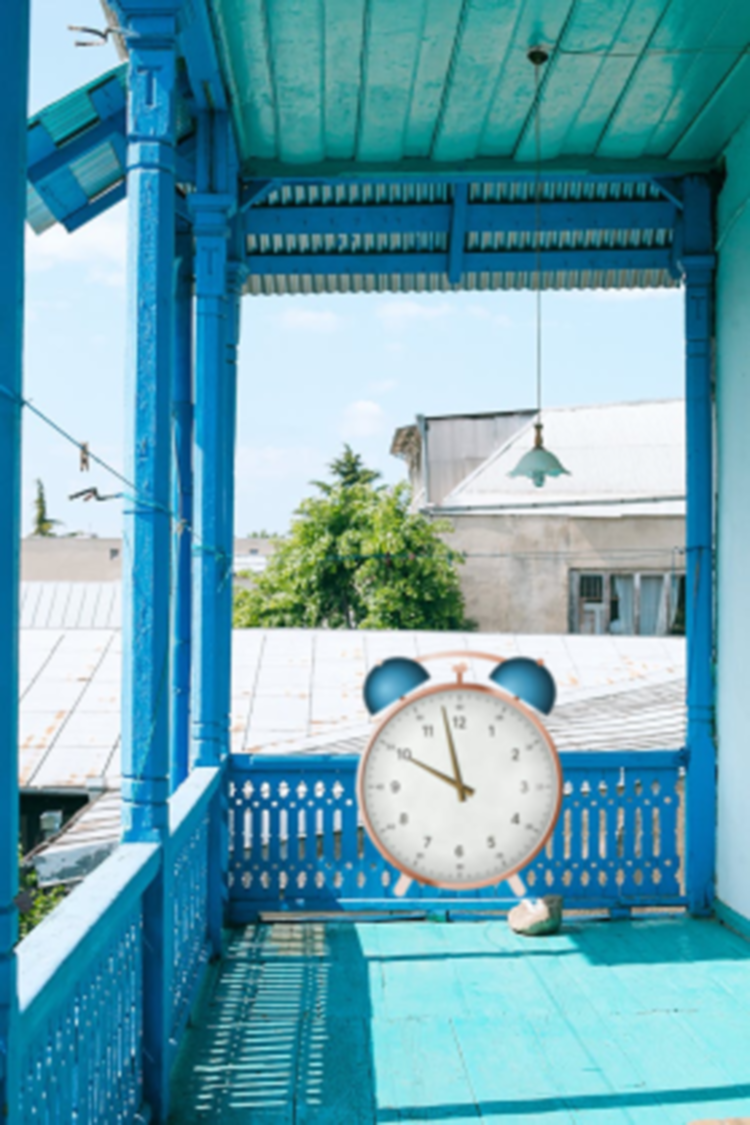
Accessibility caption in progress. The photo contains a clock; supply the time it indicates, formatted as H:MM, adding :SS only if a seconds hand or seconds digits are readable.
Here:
9:58
